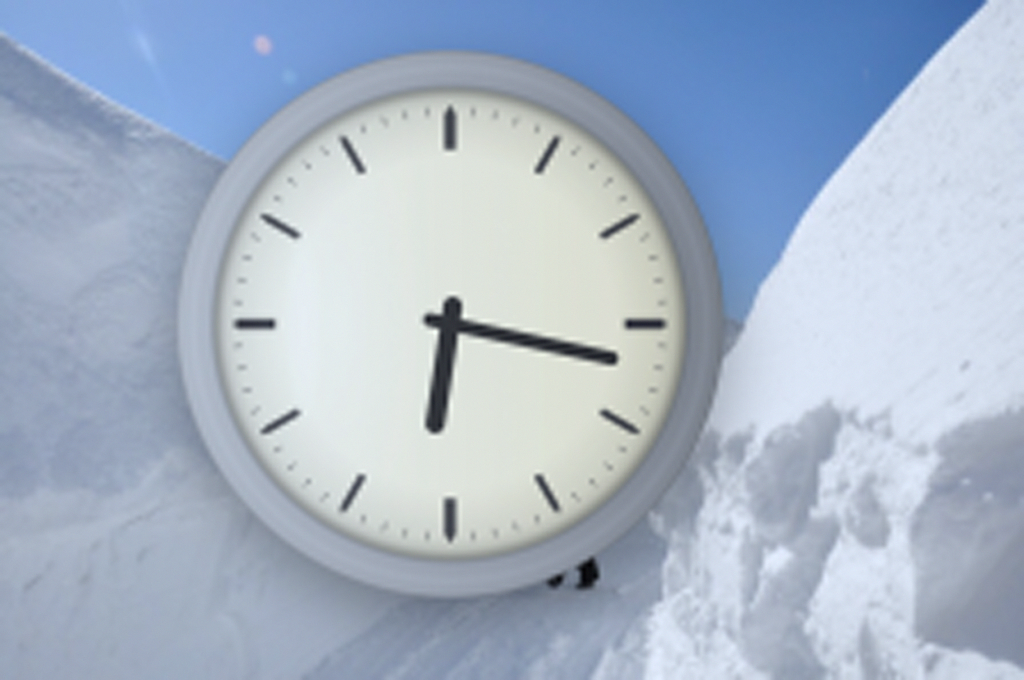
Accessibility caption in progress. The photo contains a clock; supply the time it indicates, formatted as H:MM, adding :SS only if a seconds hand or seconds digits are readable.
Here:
6:17
